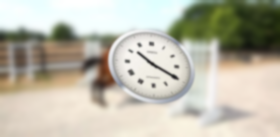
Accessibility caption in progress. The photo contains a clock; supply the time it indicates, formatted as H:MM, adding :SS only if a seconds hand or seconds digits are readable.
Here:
10:20
